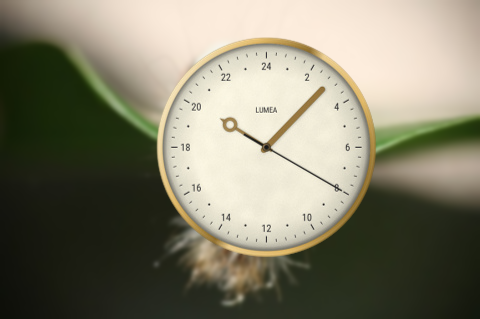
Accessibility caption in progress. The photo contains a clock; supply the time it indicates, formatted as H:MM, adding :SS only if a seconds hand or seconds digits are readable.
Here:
20:07:20
